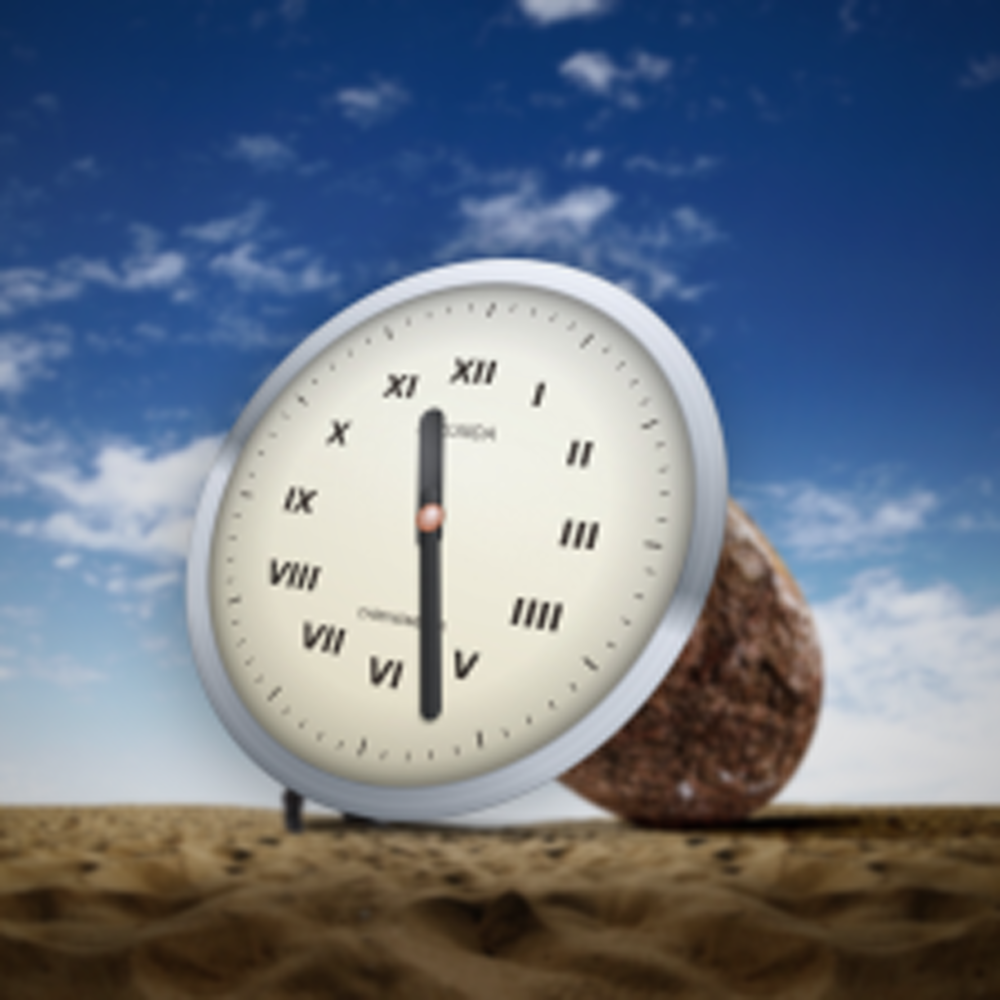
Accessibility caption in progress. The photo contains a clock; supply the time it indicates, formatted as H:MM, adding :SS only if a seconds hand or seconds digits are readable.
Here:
11:27
